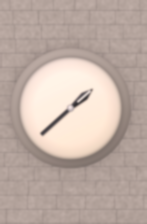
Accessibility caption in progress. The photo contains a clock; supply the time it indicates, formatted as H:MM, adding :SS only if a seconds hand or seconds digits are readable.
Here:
1:38
